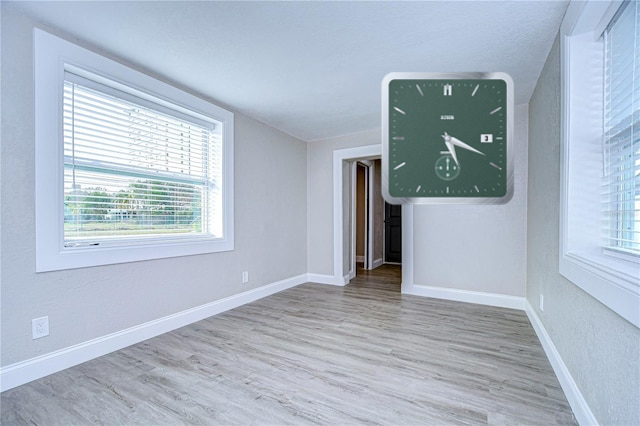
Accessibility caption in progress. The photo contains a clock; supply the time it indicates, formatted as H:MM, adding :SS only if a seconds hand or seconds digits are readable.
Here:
5:19
